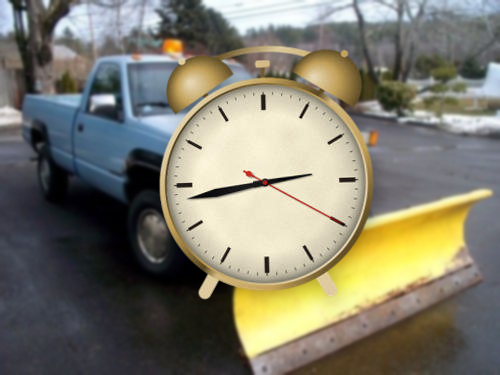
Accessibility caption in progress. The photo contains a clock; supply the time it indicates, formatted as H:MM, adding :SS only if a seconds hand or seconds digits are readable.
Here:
2:43:20
